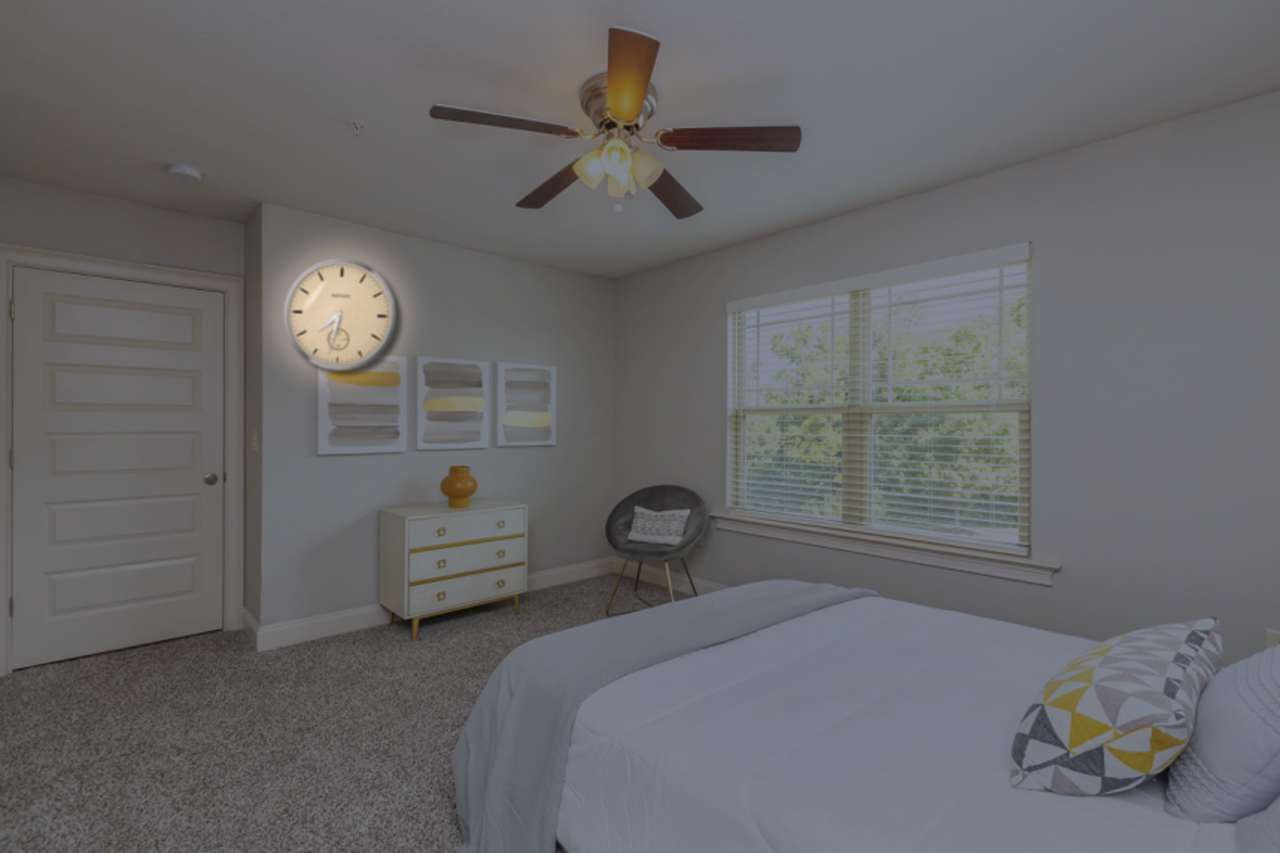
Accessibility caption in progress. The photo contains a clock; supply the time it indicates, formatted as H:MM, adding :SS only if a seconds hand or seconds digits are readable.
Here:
7:32
